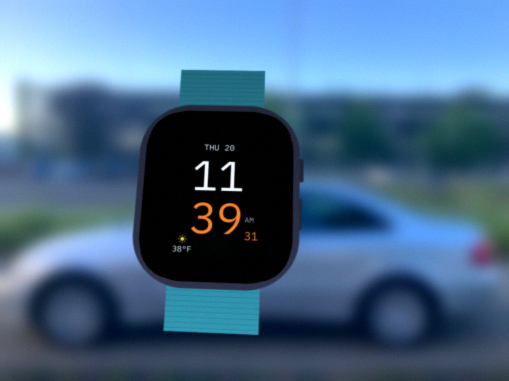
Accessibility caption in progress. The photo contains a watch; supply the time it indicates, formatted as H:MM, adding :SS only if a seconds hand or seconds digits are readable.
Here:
11:39:31
